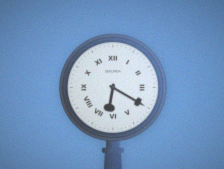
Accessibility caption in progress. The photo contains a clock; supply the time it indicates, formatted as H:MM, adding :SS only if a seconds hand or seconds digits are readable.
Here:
6:20
